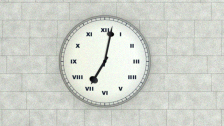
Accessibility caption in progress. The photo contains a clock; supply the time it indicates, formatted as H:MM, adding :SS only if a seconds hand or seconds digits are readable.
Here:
7:02
